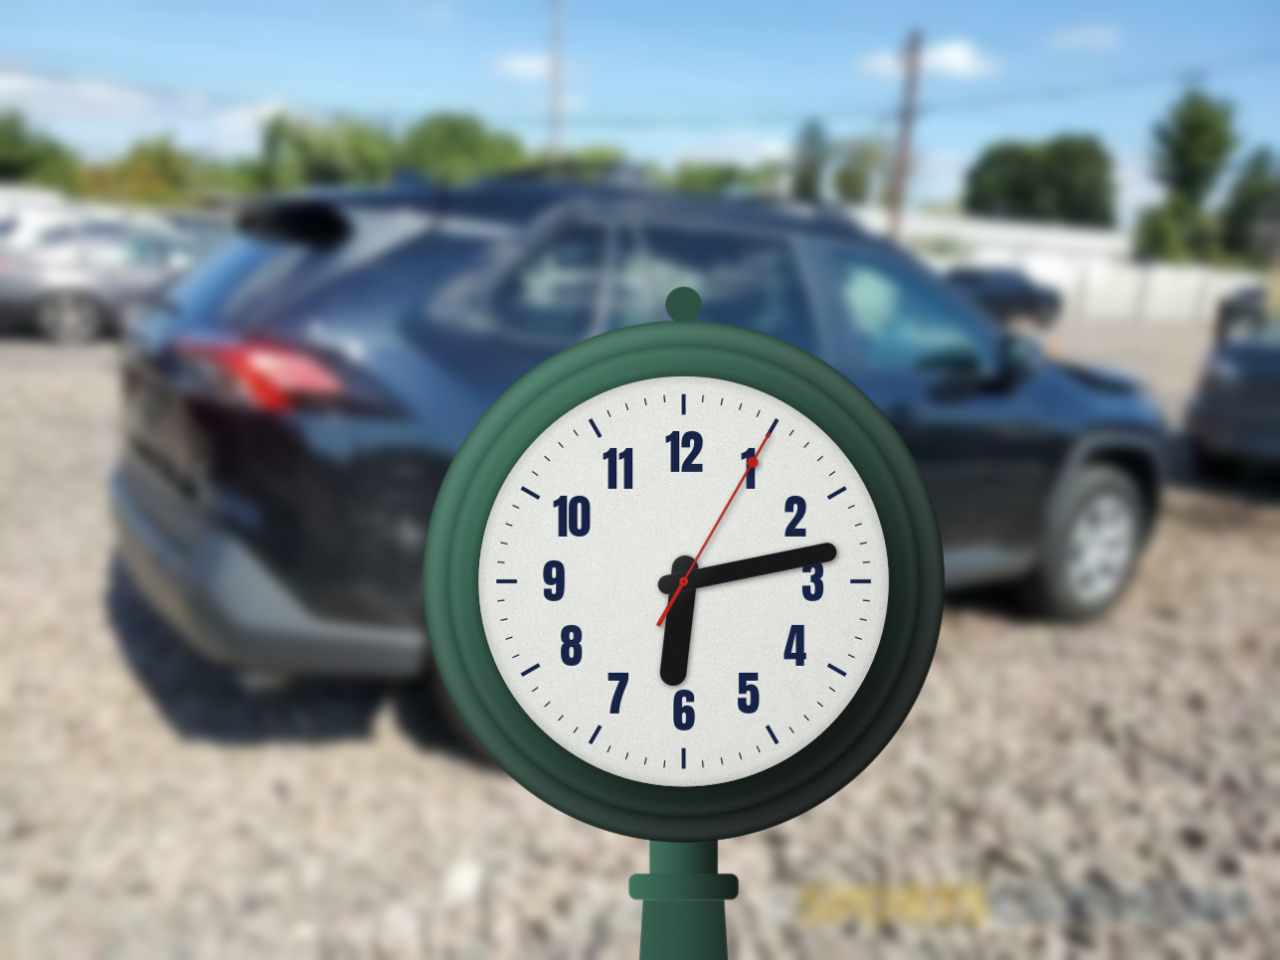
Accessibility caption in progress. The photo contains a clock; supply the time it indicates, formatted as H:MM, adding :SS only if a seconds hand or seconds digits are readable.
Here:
6:13:05
